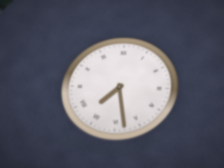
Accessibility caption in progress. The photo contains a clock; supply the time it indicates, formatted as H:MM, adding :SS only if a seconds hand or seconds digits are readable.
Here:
7:28
